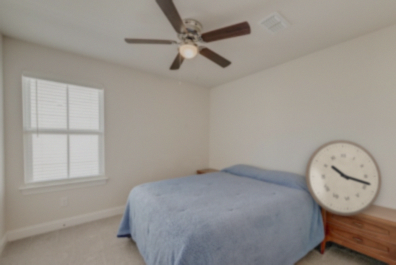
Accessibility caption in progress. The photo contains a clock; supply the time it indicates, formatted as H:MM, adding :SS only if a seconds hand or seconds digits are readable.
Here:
10:18
